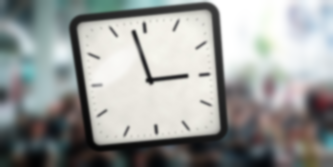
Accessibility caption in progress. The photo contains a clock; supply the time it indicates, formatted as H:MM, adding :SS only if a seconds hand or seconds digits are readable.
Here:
2:58
